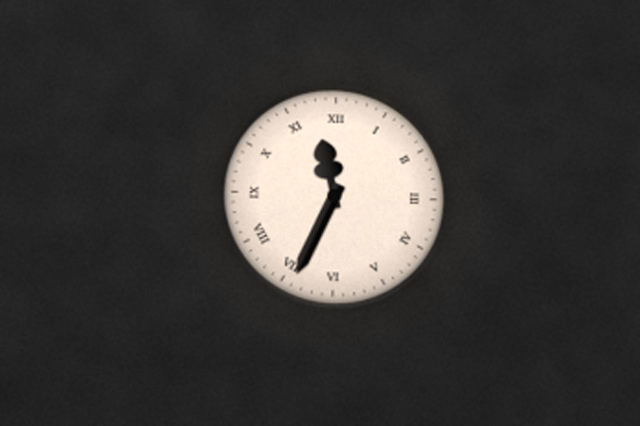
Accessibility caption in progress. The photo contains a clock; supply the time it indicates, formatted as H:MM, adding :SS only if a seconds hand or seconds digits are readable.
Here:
11:34
